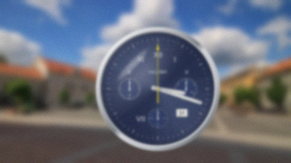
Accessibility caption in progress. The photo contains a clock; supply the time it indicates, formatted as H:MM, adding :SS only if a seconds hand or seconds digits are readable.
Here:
3:18
